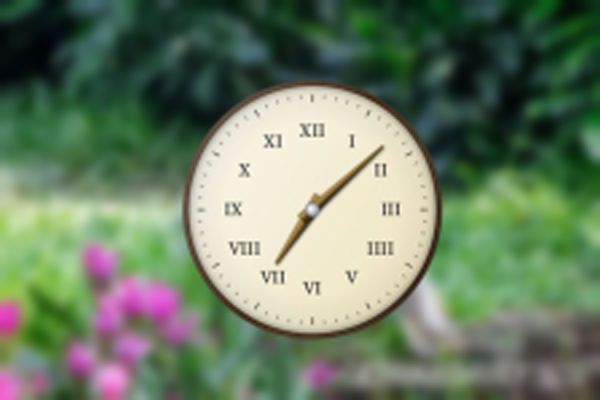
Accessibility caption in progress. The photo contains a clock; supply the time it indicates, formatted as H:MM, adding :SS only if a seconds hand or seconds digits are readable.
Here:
7:08
